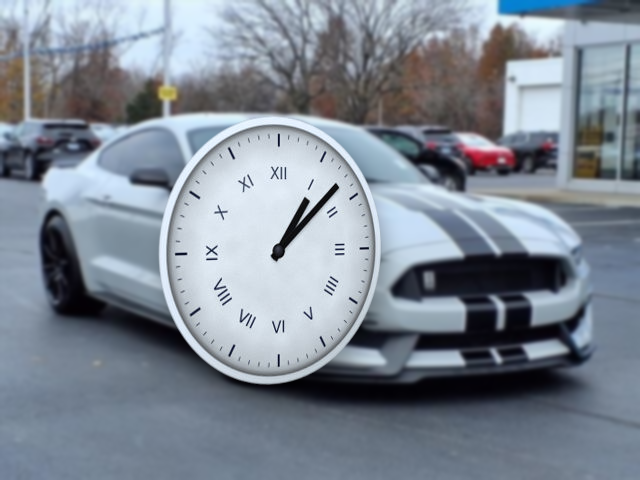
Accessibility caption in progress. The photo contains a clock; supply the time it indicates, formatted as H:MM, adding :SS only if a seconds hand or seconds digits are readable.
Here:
1:08
